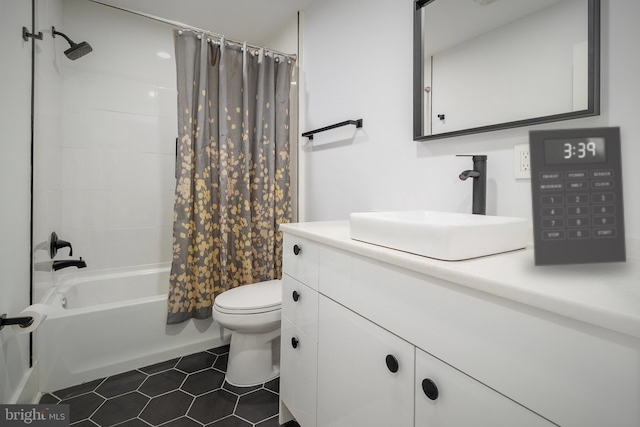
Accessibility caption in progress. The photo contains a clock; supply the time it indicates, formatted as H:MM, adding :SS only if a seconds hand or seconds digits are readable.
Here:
3:39
